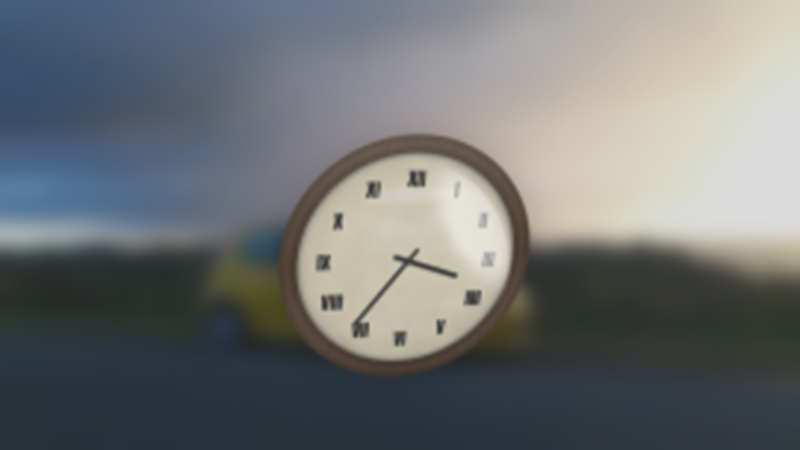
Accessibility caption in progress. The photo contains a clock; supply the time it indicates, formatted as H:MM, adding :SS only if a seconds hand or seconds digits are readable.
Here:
3:36
